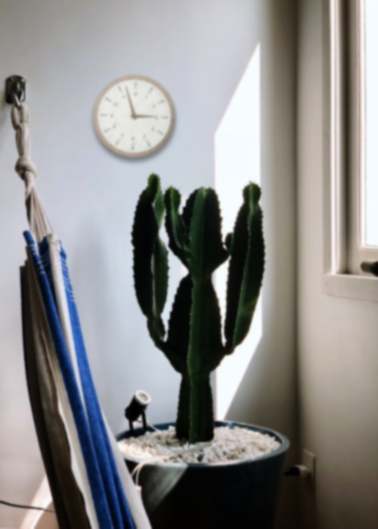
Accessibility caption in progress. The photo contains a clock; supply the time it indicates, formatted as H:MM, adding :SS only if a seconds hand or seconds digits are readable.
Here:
2:57
